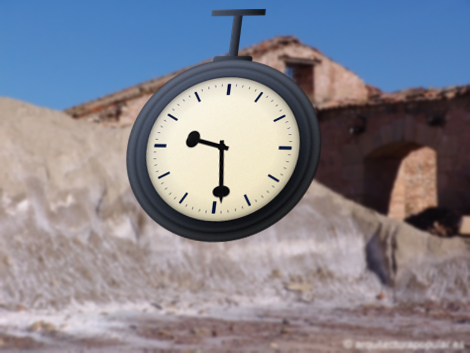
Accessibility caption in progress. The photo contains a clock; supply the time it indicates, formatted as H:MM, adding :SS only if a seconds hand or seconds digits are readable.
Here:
9:29
